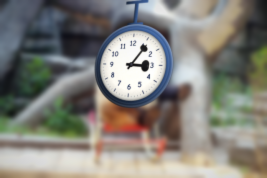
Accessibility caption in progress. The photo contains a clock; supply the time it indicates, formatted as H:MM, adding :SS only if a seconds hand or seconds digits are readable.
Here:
3:06
